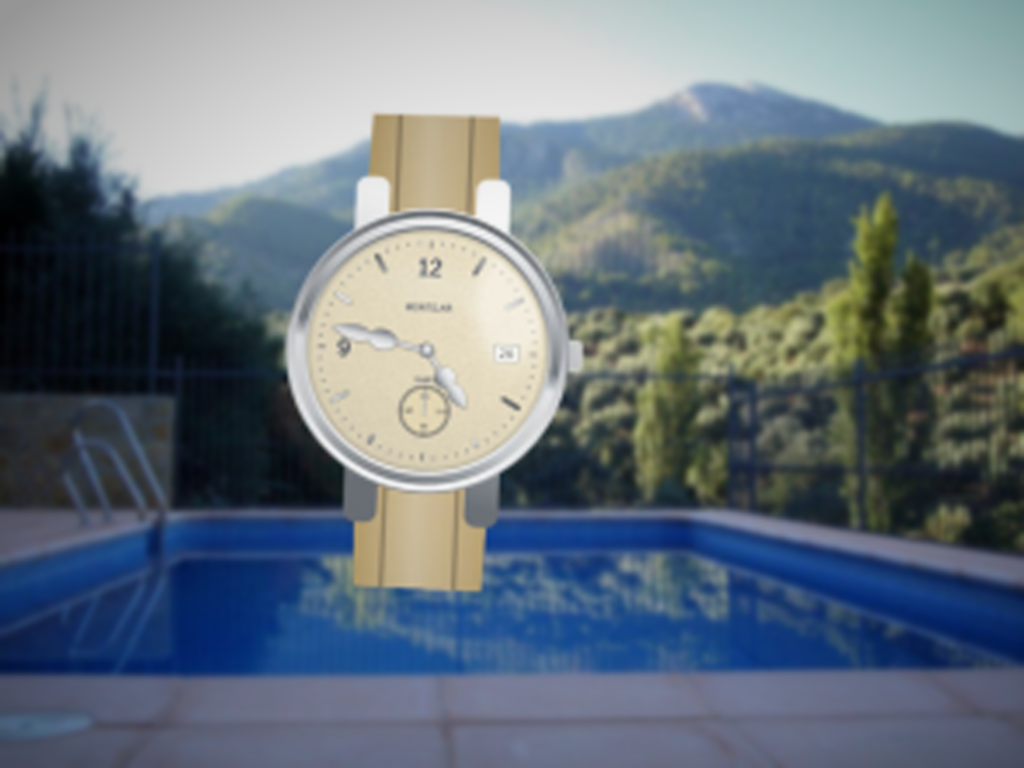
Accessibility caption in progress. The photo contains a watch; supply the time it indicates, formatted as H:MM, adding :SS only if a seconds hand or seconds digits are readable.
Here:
4:47
